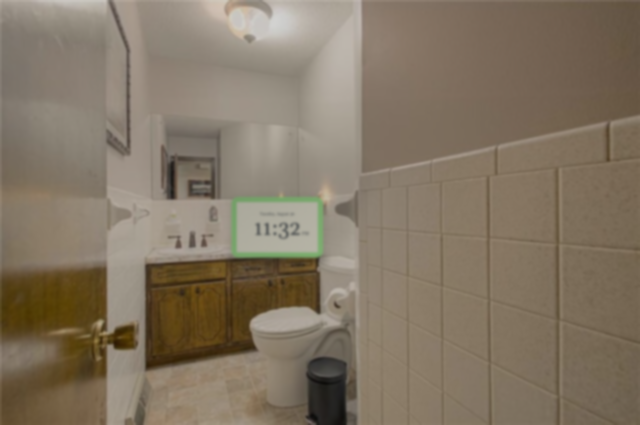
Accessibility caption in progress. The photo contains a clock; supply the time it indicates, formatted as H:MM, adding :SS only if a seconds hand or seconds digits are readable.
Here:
11:32
